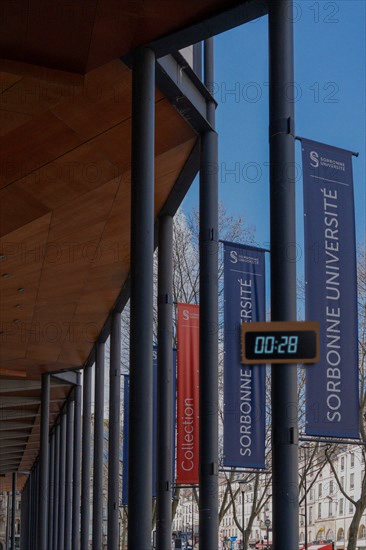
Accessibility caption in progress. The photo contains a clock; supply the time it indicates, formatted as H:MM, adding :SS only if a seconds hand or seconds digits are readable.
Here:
0:28
